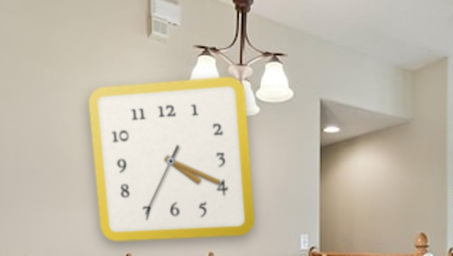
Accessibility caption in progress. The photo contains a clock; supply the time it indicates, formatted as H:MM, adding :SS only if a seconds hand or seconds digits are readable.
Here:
4:19:35
